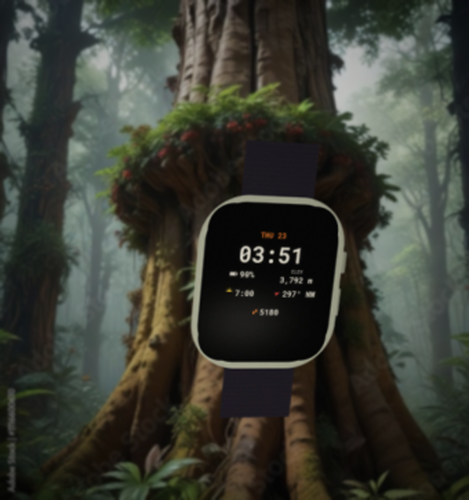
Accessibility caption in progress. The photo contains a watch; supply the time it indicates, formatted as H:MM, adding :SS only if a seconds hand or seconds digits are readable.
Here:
3:51
